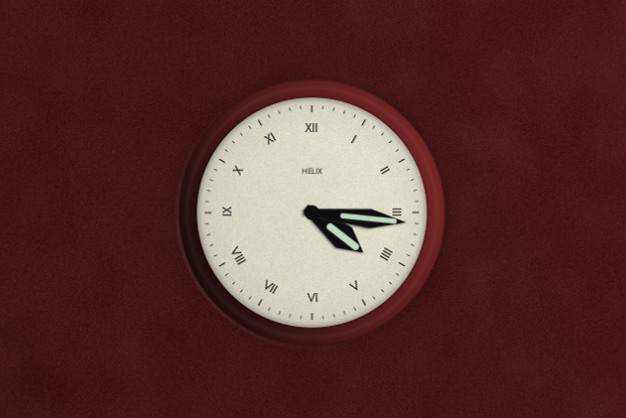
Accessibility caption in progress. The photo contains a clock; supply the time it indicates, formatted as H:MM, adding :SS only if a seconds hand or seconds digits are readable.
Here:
4:16
